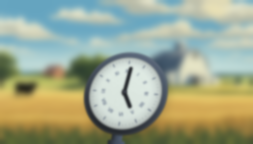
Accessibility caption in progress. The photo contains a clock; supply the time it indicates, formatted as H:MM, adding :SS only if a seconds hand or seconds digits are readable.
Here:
5:01
